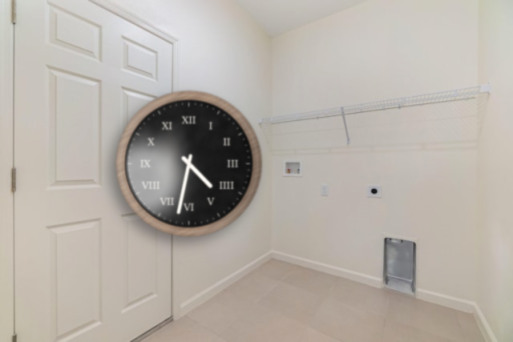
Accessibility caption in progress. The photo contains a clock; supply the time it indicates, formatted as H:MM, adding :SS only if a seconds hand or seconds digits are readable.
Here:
4:32
